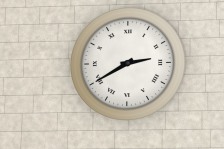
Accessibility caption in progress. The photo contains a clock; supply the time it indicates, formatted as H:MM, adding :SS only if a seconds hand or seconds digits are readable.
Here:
2:40
